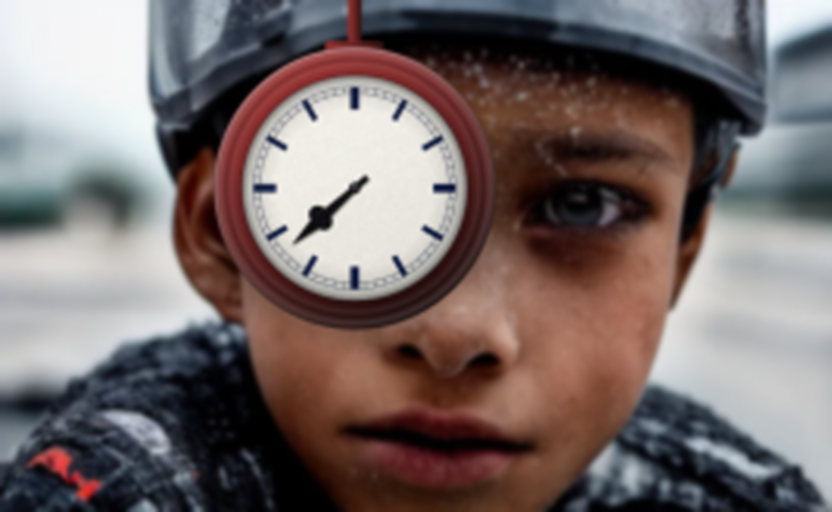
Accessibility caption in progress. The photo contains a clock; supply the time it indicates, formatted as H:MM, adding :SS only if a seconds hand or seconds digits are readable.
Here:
7:38
